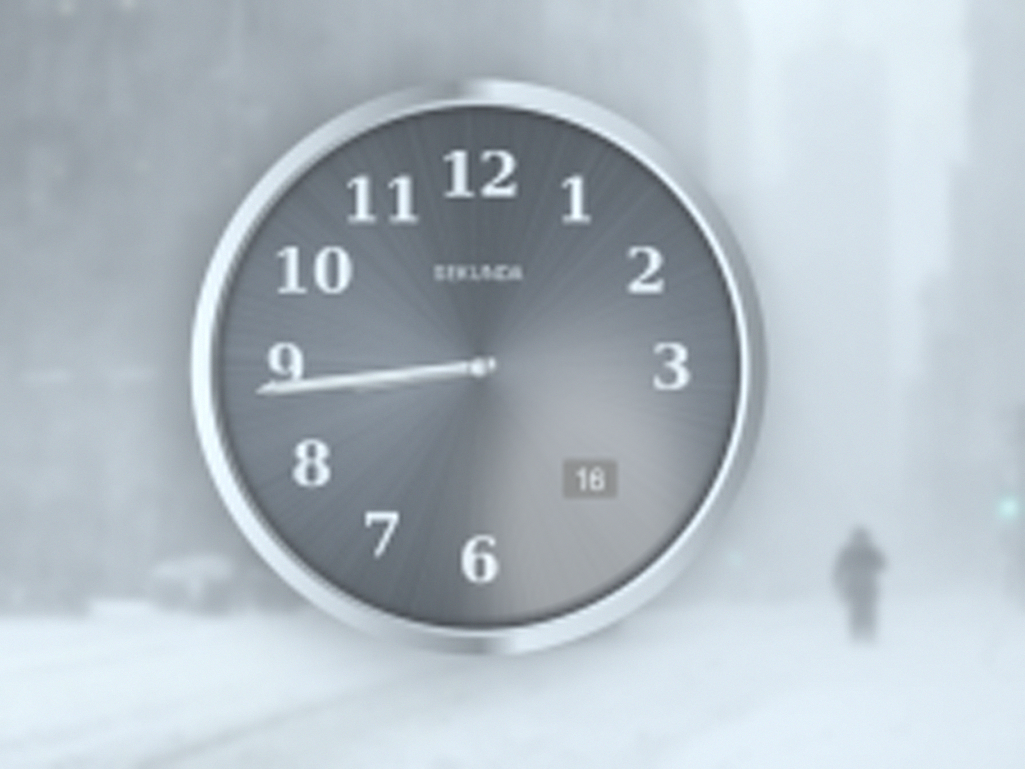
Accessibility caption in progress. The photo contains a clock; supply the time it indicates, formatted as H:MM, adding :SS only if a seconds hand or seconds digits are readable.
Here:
8:44
